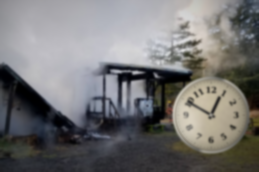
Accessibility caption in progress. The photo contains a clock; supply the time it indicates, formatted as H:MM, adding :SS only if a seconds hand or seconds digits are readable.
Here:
12:50
